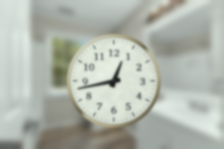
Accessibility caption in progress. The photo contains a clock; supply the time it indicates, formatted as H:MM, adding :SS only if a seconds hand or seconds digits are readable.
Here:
12:43
